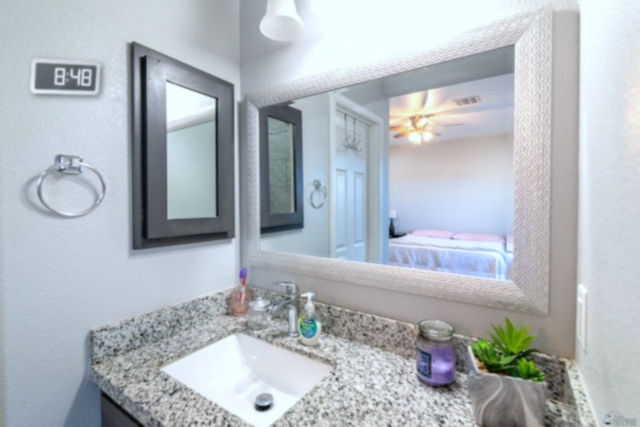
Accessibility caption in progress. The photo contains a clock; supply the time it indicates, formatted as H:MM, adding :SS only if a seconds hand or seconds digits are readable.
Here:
8:48
